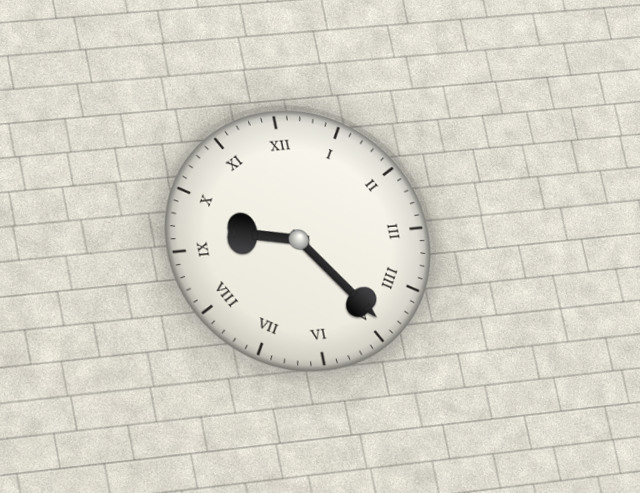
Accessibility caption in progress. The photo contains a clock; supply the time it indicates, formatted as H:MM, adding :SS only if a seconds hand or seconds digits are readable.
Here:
9:24
